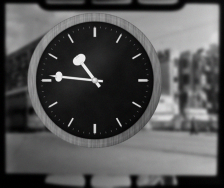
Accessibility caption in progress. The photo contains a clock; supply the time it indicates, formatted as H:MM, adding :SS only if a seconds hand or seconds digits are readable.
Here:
10:46
